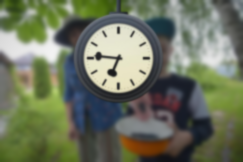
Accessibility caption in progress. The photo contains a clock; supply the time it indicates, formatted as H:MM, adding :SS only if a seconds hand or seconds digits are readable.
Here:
6:46
